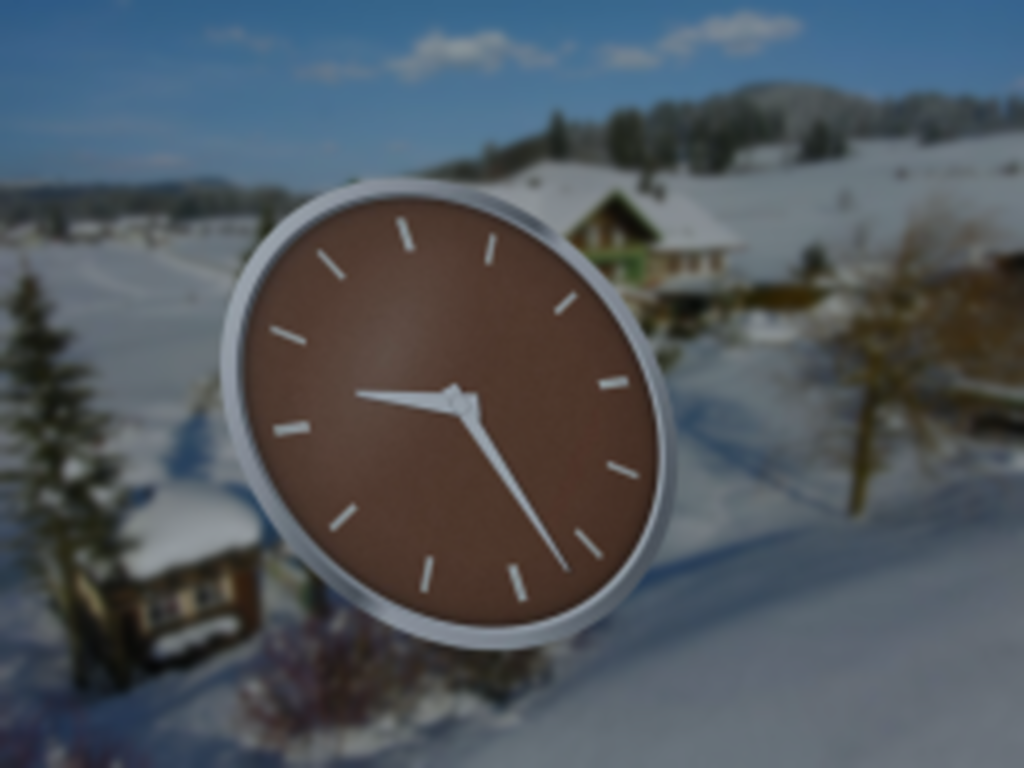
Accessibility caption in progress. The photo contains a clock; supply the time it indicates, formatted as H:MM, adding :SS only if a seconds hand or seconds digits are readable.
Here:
9:27
